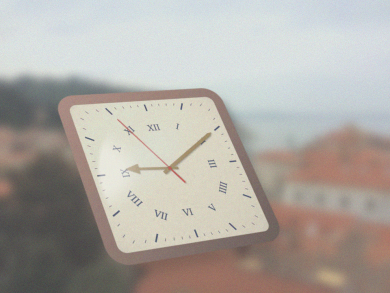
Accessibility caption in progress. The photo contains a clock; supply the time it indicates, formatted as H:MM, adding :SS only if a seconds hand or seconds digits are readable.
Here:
9:09:55
